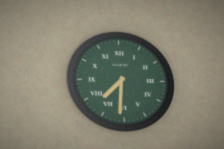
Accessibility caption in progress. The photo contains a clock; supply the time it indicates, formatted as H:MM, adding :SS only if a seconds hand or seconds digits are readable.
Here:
7:31
